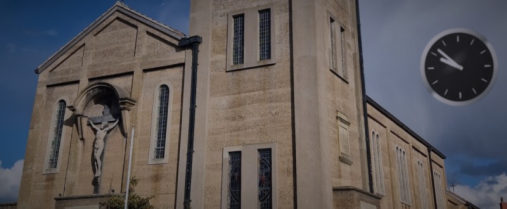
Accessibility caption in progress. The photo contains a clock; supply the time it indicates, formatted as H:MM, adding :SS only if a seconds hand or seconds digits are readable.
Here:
9:52
